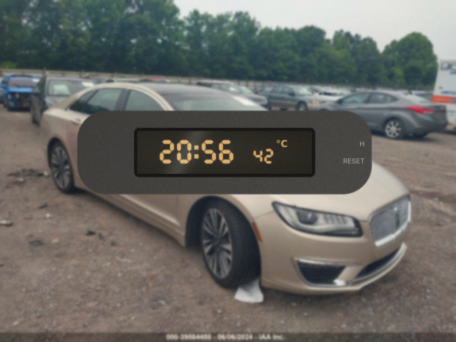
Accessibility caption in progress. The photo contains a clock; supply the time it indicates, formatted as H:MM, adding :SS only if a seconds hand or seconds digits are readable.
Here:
20:56
